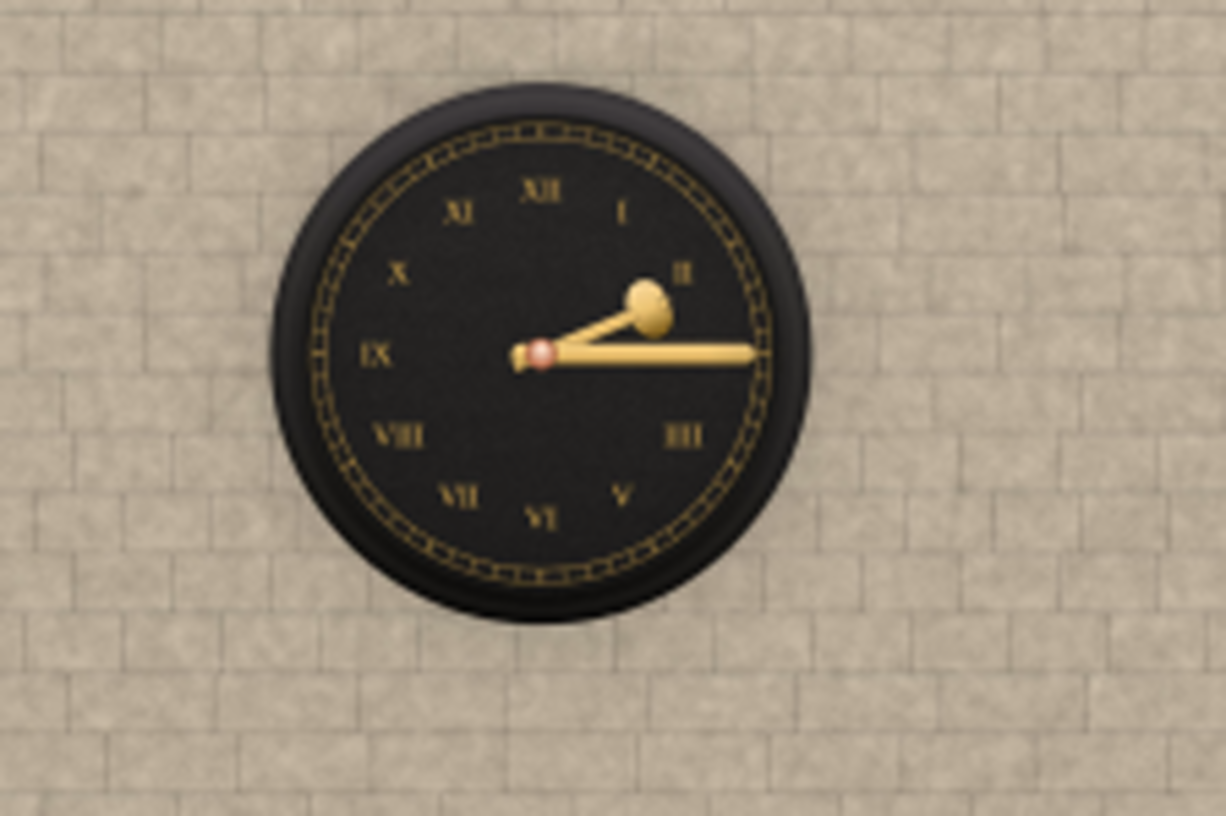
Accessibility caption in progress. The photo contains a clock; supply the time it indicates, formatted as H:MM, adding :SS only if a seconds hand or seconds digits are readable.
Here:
2:15
